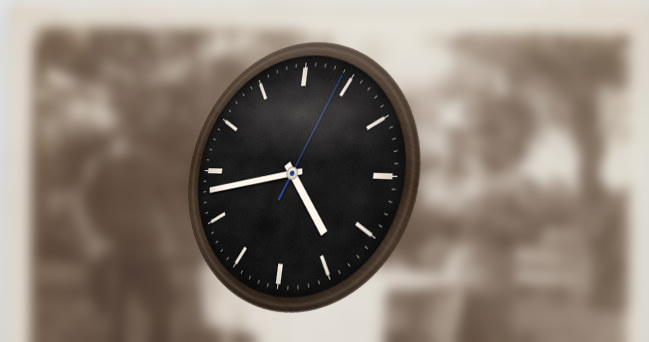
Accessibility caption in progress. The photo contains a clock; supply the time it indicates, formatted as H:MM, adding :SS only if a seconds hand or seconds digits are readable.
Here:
4:43:04
